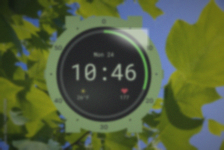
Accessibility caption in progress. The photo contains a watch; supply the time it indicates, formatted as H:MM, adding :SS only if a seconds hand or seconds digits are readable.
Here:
10:46
